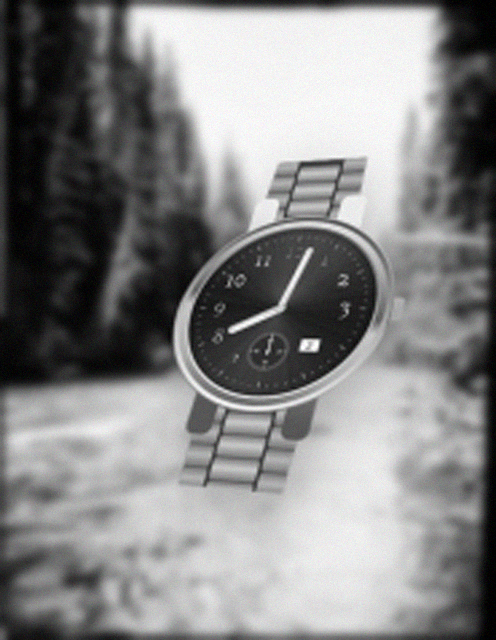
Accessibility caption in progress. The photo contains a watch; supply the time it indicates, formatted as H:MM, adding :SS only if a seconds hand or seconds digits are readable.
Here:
8:02
